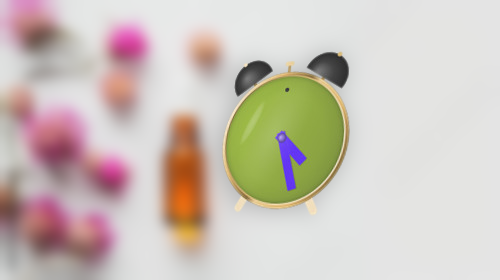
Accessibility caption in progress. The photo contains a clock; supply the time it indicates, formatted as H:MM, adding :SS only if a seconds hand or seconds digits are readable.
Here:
4:27
